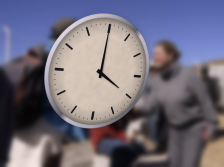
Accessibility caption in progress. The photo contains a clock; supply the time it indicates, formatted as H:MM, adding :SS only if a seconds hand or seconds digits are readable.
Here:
4:00
